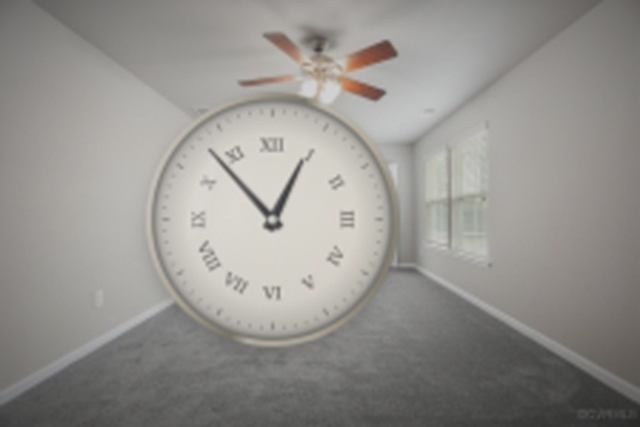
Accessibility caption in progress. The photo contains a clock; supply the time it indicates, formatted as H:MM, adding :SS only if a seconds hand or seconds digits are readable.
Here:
12:53
